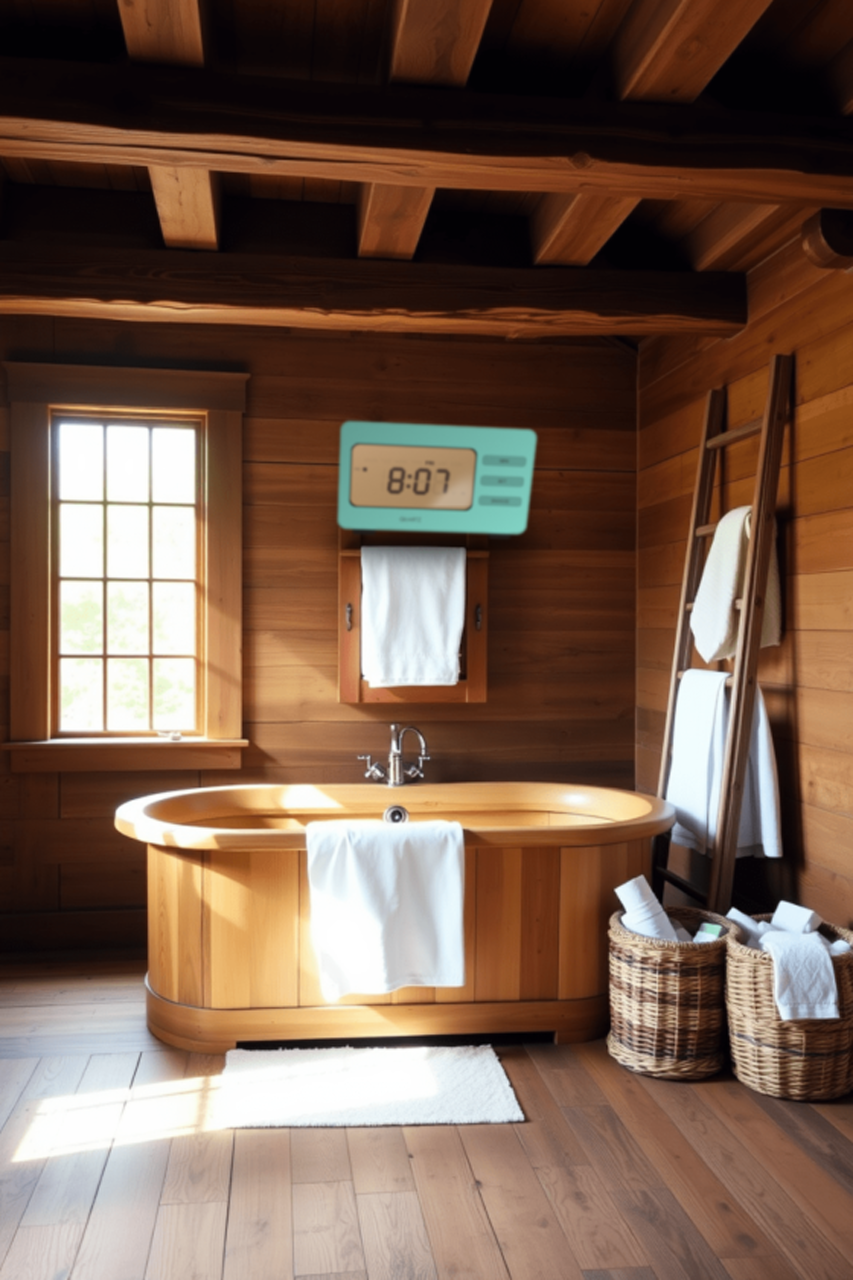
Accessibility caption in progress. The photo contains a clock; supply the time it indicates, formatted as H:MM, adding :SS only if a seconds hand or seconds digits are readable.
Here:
8:07
